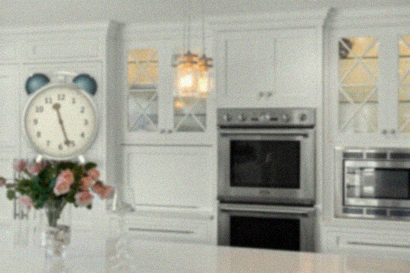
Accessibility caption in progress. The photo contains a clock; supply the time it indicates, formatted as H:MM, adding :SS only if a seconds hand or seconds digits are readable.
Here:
11:27
